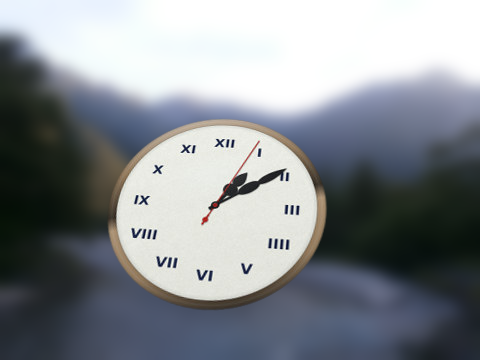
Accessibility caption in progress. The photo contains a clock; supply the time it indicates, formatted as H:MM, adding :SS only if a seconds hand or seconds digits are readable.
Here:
1:09:04
